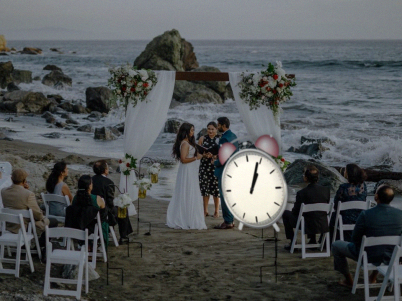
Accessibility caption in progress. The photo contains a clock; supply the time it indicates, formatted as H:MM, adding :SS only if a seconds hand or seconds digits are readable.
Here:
1:04
